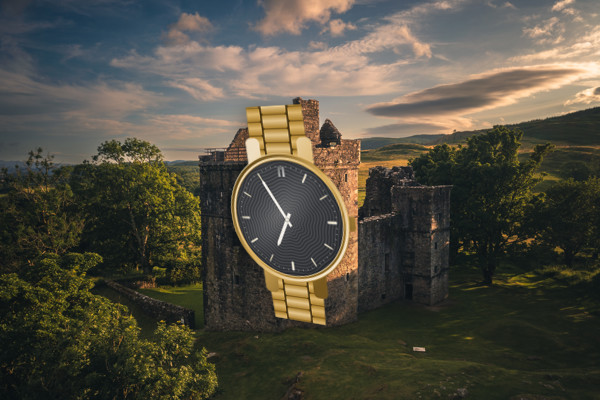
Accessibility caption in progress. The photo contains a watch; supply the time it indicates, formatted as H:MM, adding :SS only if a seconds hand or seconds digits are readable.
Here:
6:55
